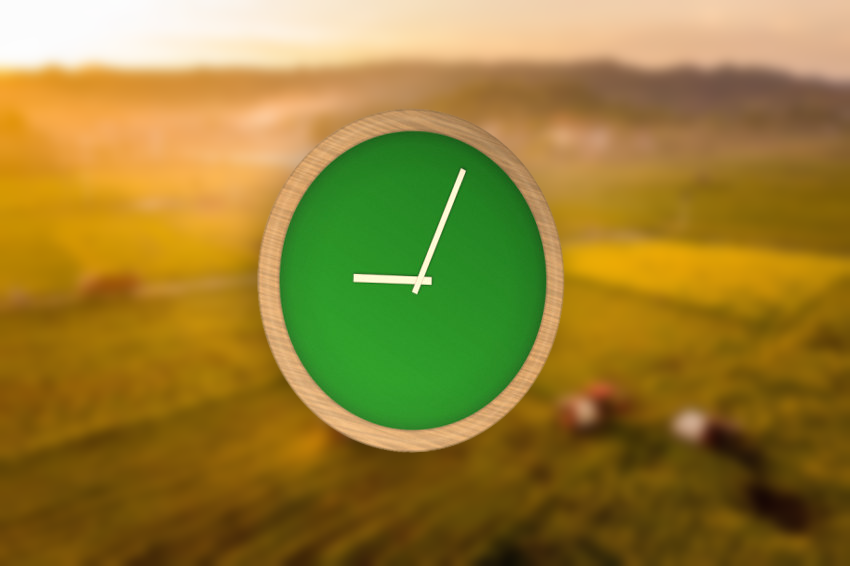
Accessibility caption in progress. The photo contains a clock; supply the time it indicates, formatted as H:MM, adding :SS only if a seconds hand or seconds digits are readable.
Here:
9:04
